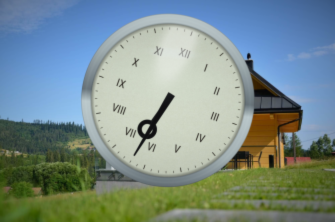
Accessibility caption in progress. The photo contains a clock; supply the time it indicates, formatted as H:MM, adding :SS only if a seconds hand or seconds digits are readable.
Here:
6:32
